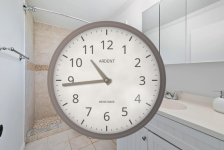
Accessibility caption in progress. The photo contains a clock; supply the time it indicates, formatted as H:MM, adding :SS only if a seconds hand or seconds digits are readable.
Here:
10:44
